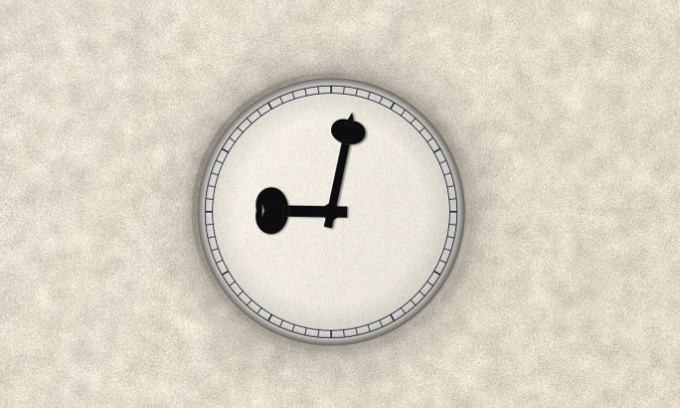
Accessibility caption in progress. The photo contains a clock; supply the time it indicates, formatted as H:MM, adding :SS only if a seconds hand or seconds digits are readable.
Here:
9:02
